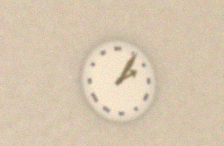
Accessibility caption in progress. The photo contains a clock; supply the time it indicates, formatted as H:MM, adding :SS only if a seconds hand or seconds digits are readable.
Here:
2:06
